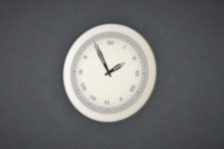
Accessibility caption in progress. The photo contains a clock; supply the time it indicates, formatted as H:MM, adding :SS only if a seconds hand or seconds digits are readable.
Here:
1:55
